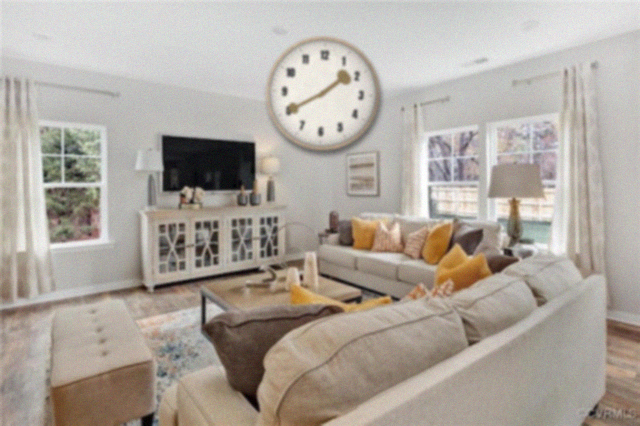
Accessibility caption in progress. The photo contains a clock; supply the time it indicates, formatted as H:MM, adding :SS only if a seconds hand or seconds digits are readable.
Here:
1:40
